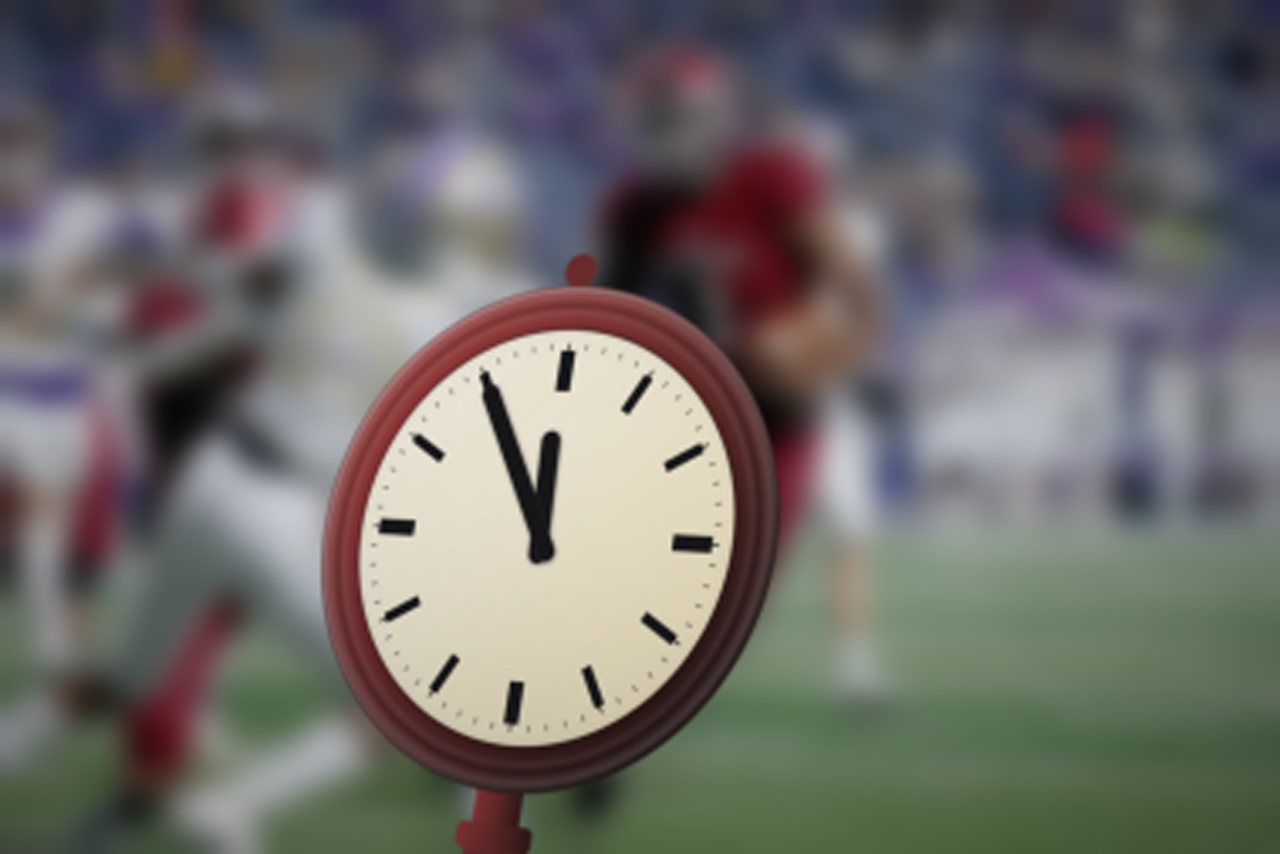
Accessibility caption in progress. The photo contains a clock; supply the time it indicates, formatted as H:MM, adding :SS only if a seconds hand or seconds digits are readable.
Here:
11:55
